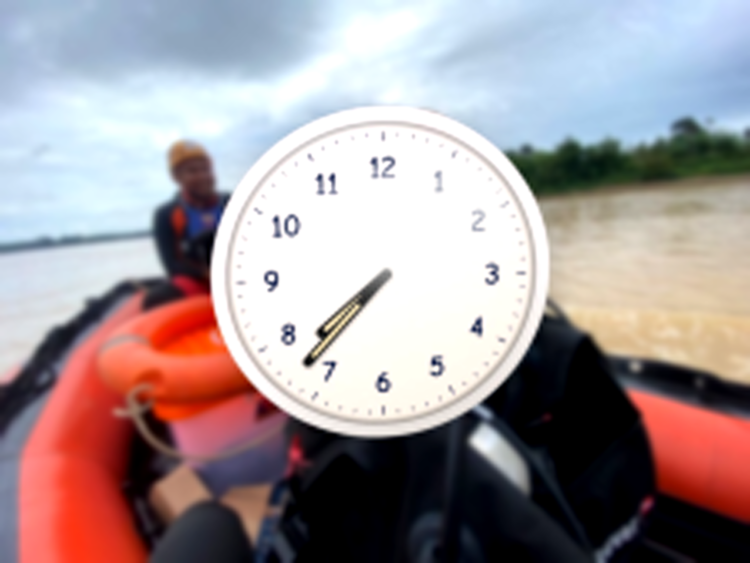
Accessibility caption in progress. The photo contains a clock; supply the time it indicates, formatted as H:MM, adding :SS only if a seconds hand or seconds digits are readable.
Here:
7:37
